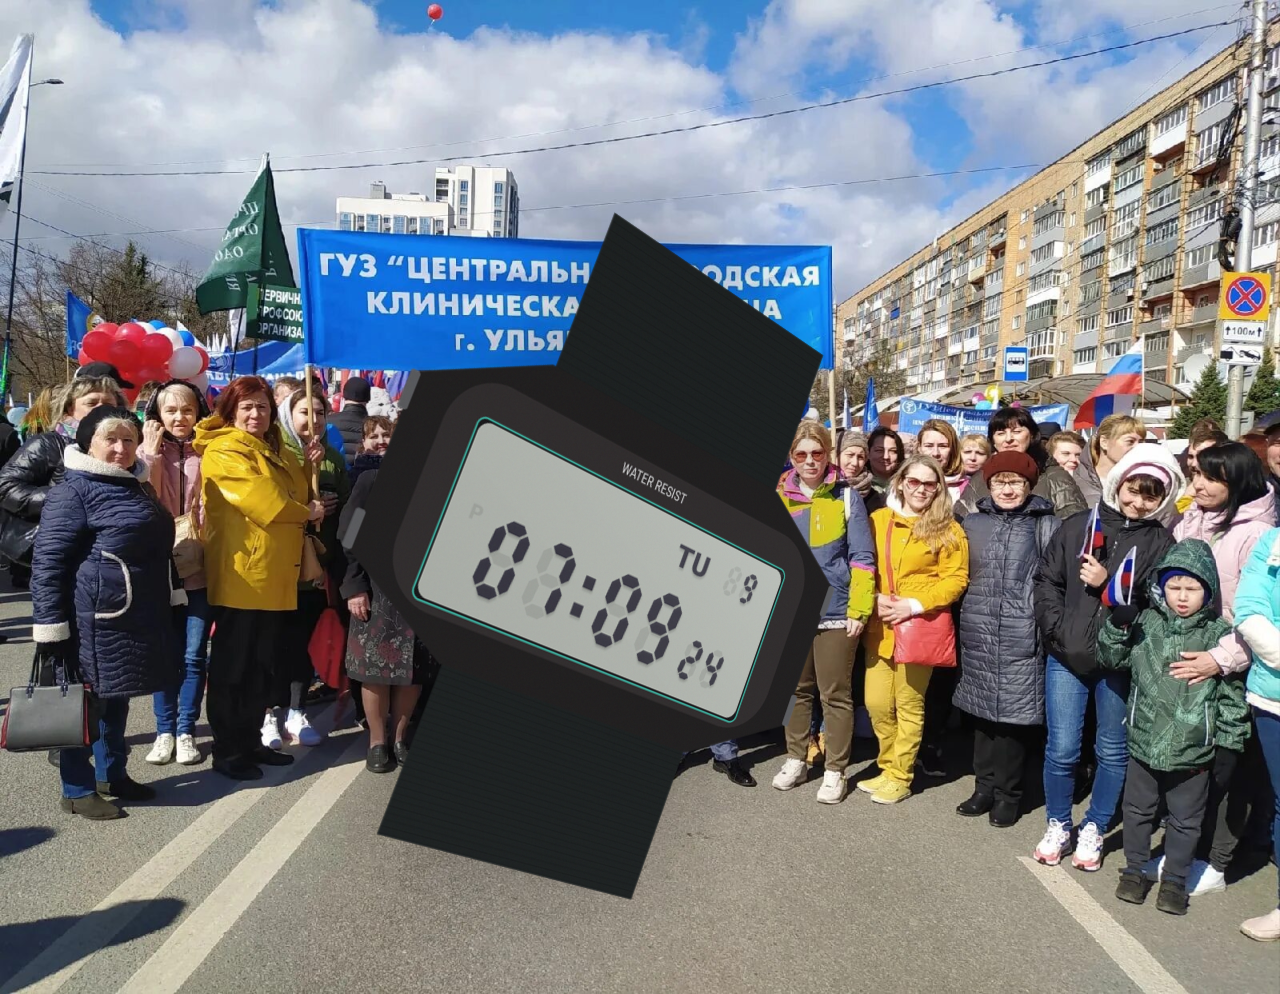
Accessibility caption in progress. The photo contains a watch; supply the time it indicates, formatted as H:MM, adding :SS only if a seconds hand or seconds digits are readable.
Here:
7:09:24
